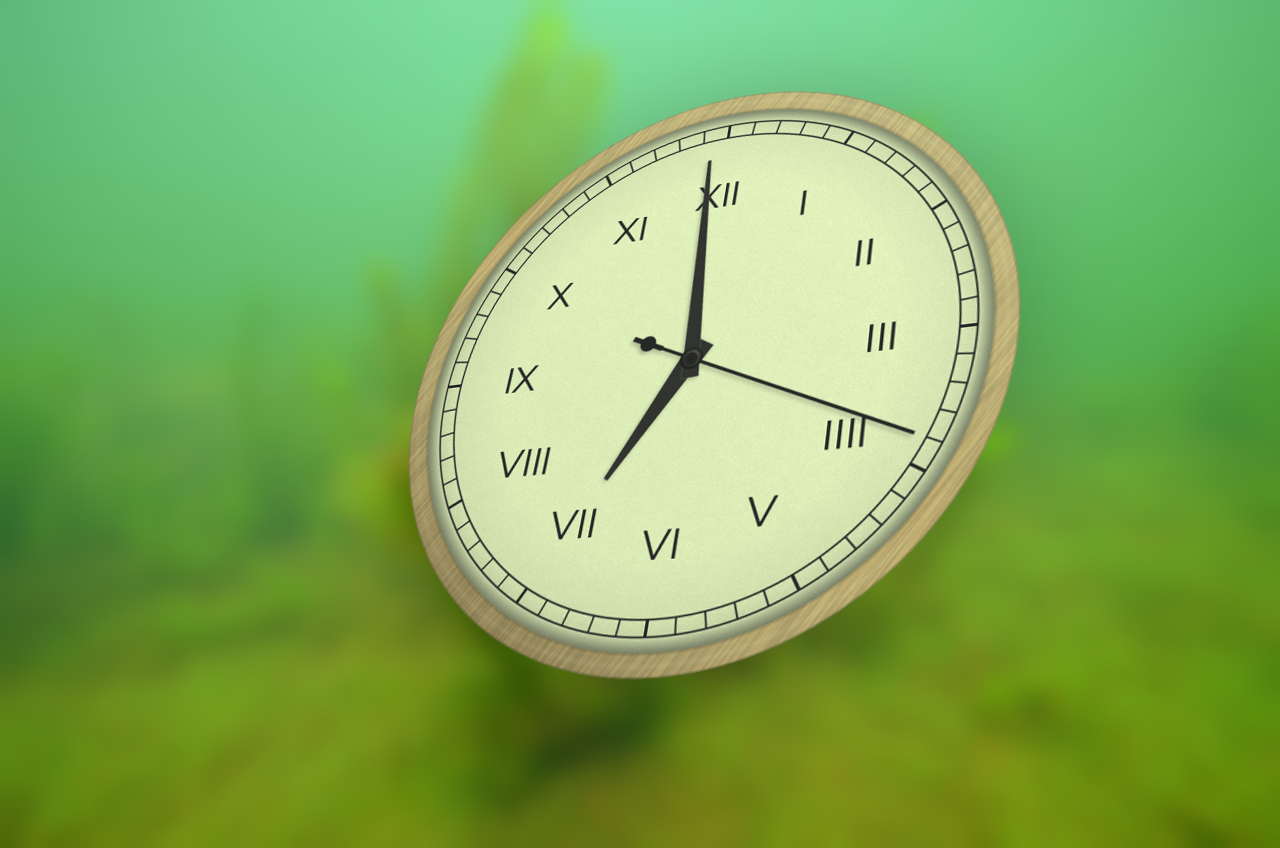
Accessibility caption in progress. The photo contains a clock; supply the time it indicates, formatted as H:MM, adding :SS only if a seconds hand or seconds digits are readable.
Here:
6:59:19
